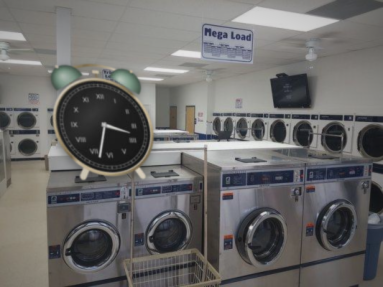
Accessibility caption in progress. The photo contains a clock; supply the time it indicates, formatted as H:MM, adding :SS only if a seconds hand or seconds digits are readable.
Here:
3:33
